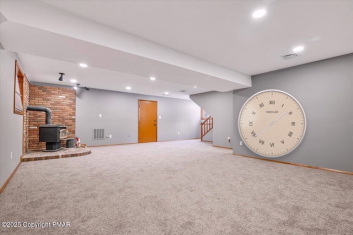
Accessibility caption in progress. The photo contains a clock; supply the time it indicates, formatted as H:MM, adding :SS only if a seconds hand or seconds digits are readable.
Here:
1:39
